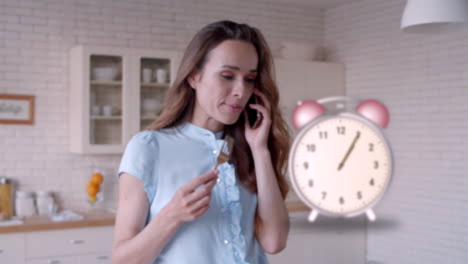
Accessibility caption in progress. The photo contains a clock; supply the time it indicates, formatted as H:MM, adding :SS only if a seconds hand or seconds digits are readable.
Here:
1:05
